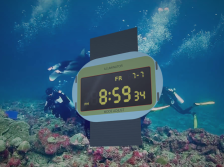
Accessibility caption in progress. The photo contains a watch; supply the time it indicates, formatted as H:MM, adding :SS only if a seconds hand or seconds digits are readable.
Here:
8:59:34
